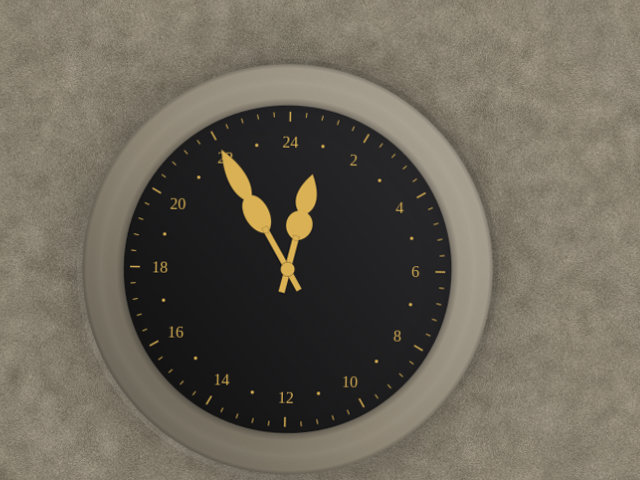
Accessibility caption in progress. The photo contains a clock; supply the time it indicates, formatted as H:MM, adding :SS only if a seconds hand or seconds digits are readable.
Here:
0:55
